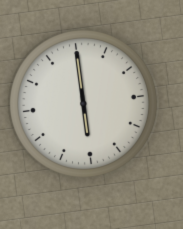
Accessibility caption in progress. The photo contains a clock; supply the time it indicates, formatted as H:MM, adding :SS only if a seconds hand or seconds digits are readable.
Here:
6:00
